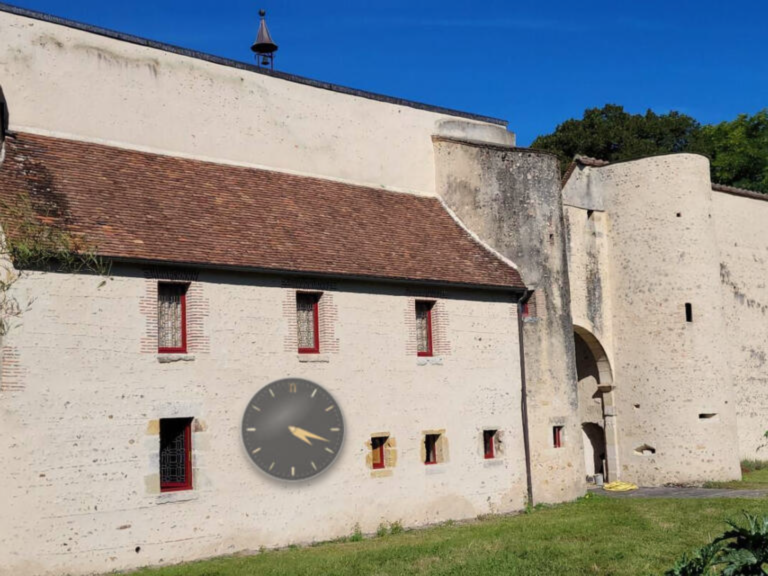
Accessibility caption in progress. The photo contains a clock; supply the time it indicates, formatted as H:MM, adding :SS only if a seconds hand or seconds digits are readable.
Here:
4:18
